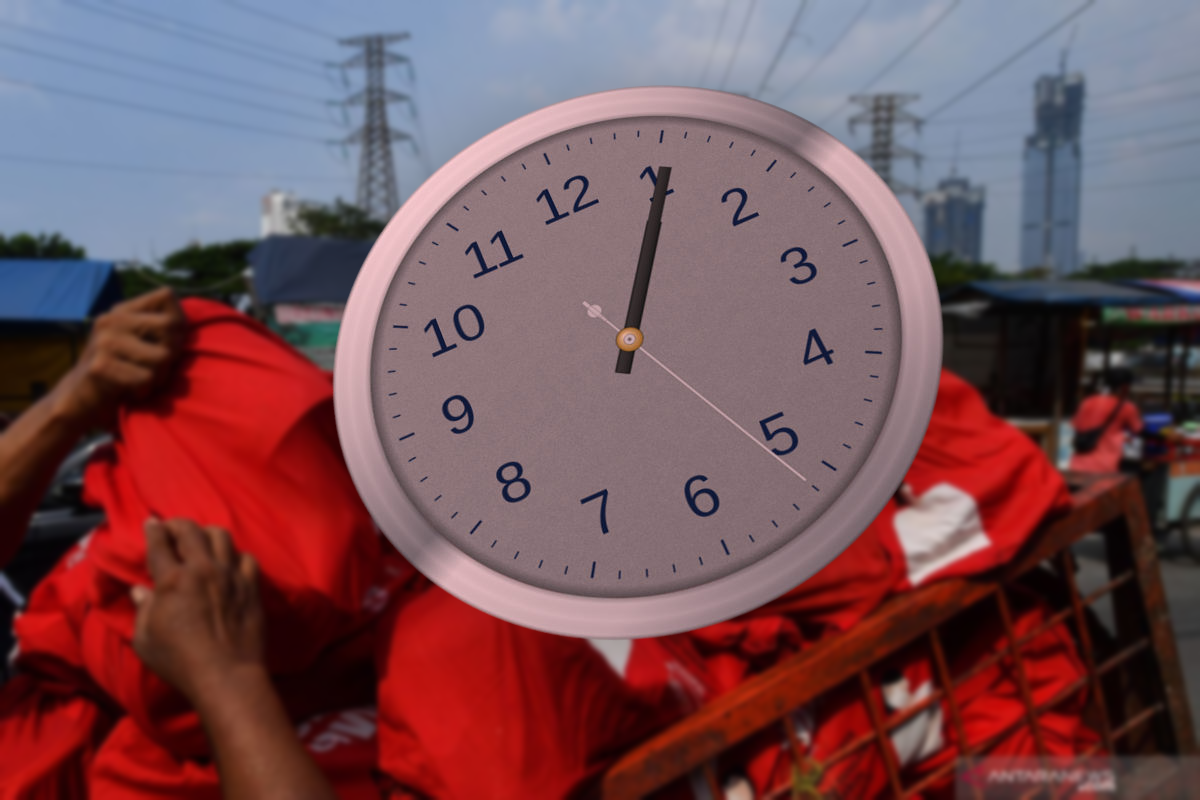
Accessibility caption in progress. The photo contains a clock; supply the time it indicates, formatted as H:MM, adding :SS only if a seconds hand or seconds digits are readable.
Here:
1:05:26
